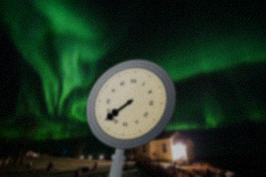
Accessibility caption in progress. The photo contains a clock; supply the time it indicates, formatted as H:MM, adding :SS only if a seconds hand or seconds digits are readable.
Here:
7:38
